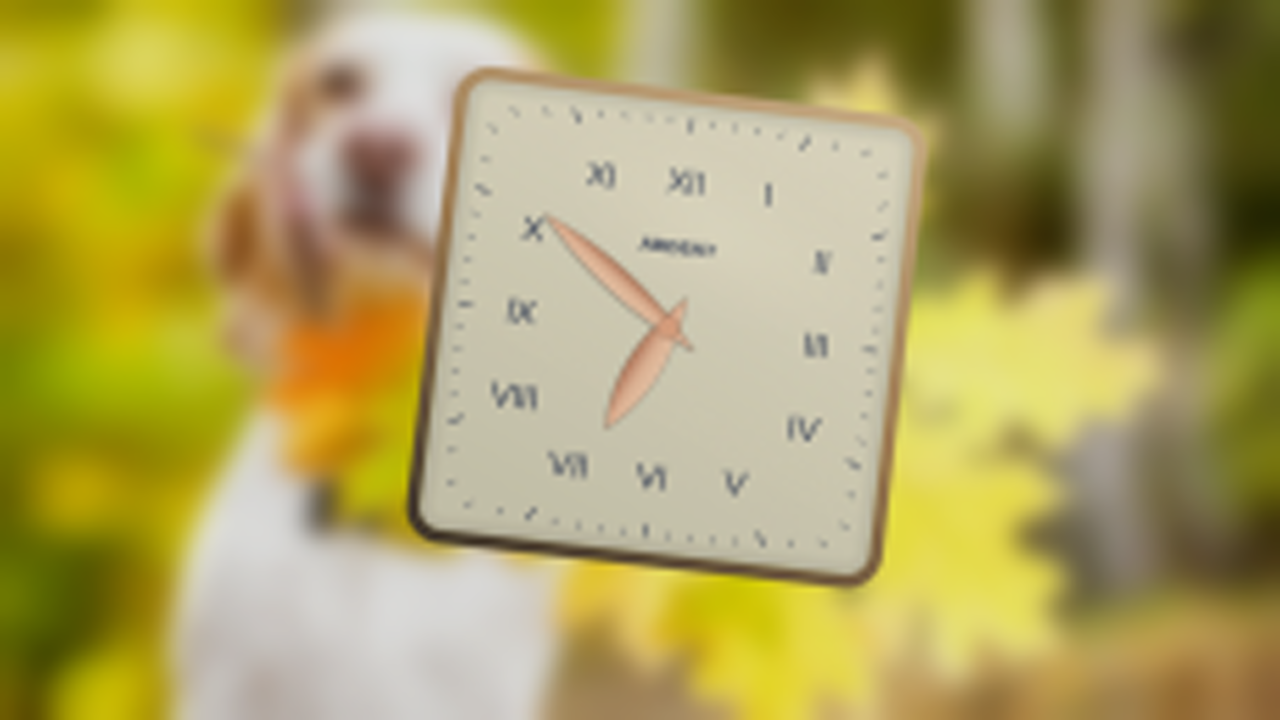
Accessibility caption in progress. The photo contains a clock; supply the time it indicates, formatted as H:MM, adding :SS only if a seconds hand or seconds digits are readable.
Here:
6:51
